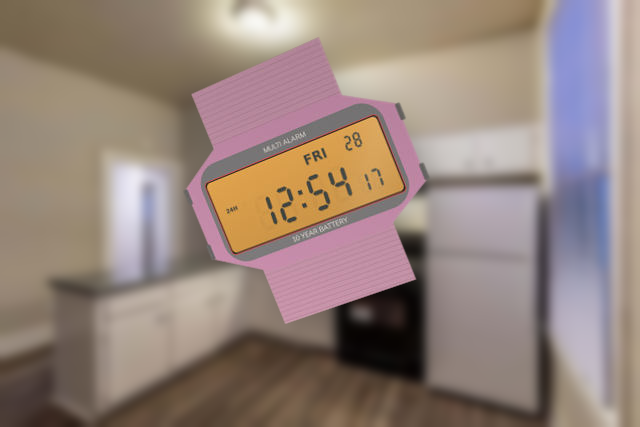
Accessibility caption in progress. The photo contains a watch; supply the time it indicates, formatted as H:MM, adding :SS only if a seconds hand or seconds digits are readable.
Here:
12:54:17
